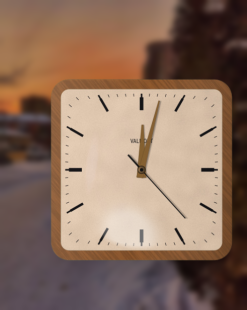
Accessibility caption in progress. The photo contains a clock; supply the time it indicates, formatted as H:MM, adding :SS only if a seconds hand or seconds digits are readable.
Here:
12:02:23
